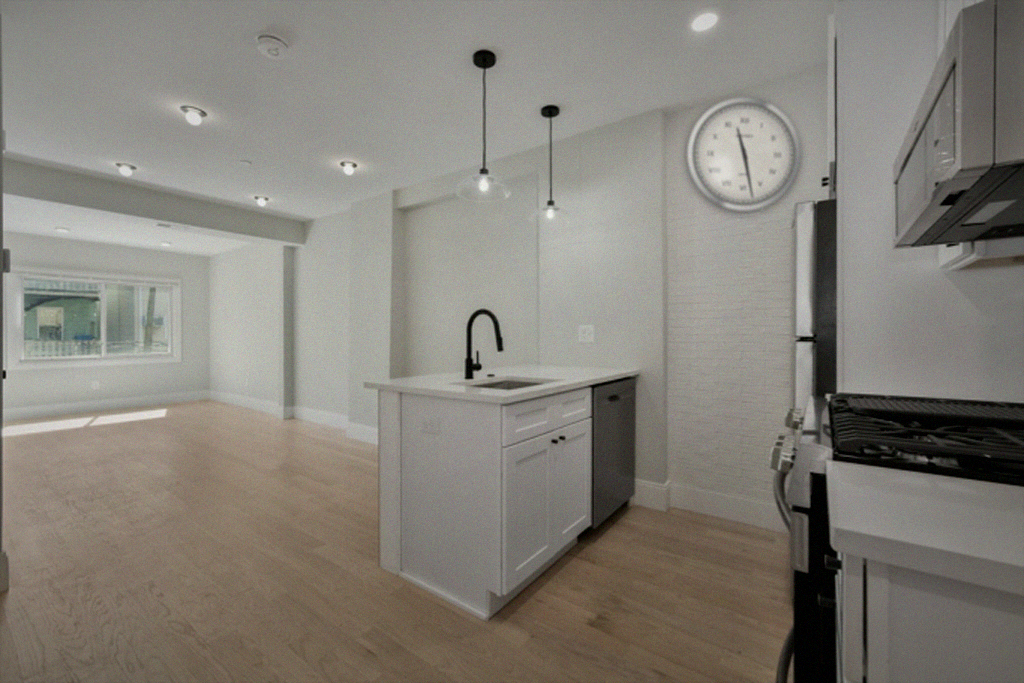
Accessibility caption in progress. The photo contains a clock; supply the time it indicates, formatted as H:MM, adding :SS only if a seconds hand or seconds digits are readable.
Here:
11:28
